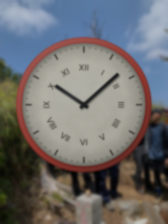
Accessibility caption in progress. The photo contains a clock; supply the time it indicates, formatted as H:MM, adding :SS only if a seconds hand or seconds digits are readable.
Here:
10:08
